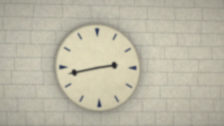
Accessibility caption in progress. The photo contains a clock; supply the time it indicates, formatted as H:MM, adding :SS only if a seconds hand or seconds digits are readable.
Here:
2:43
